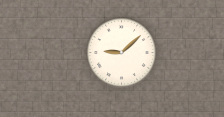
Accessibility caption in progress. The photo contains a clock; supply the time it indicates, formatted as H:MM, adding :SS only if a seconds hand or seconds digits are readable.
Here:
9:08
